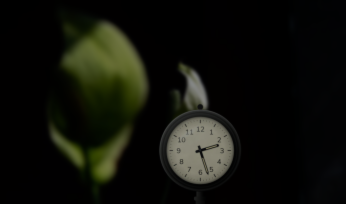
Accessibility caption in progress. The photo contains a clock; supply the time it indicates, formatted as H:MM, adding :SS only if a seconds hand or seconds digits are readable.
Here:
2:27
